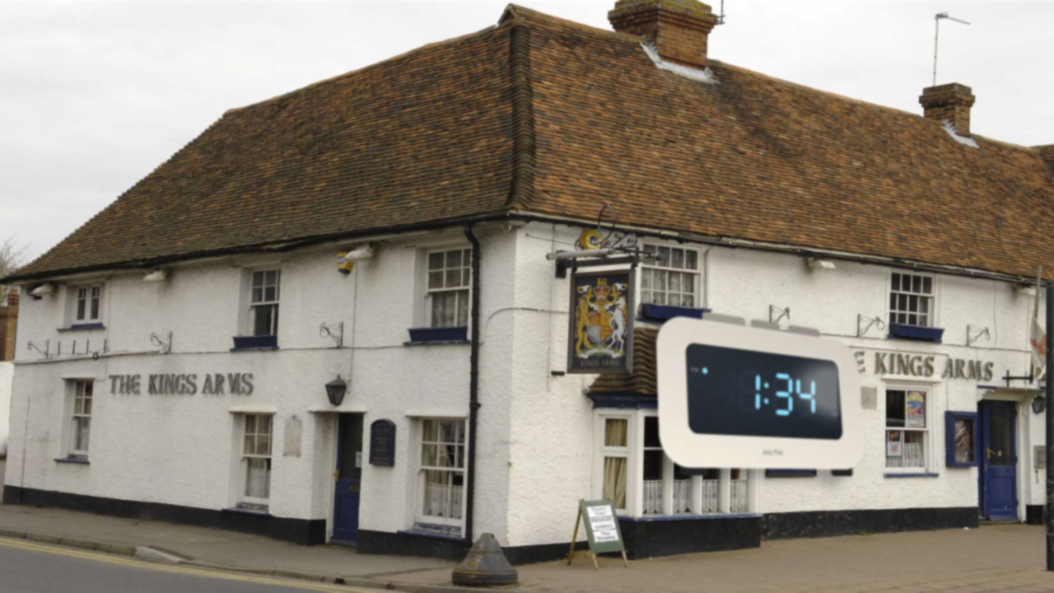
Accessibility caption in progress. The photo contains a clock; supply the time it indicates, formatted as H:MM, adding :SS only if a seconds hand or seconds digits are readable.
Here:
1:34
